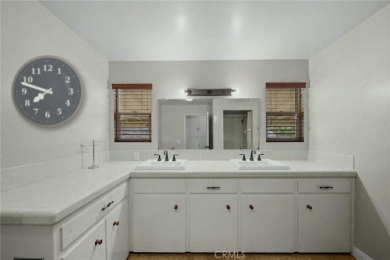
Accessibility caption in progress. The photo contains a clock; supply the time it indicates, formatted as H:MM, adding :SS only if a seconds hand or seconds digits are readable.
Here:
7:48
